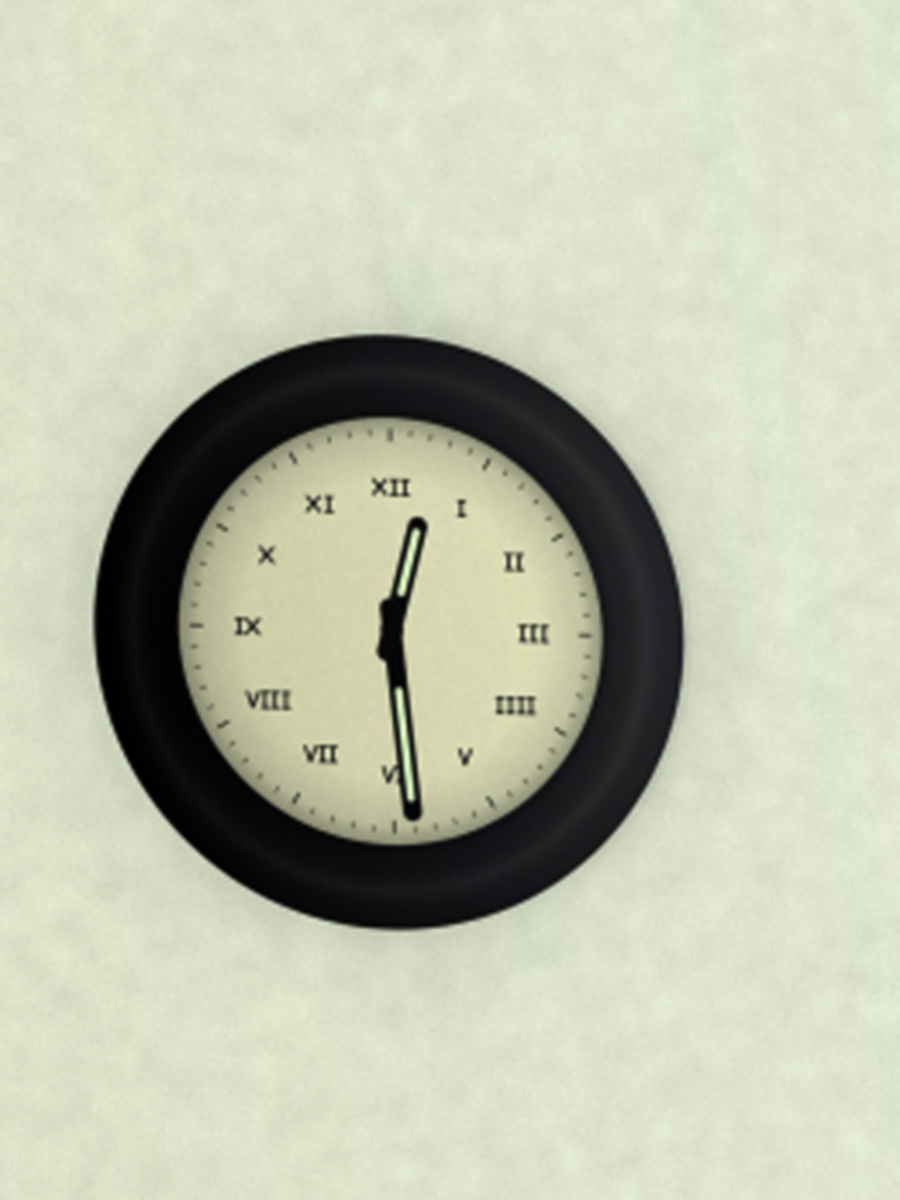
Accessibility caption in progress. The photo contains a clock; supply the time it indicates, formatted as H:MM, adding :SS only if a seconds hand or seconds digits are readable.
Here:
12:29
